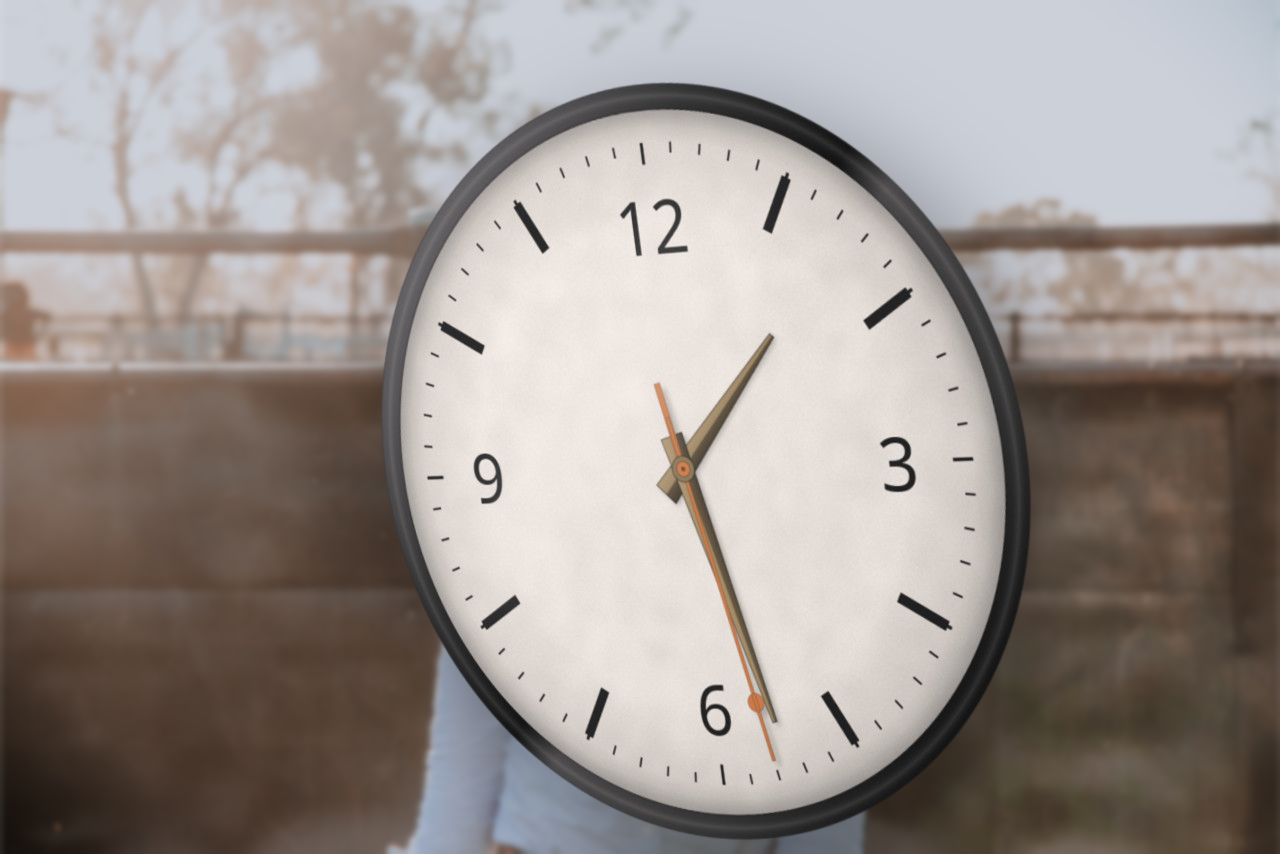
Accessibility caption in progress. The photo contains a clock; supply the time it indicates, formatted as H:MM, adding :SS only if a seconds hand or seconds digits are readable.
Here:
1:27:28
